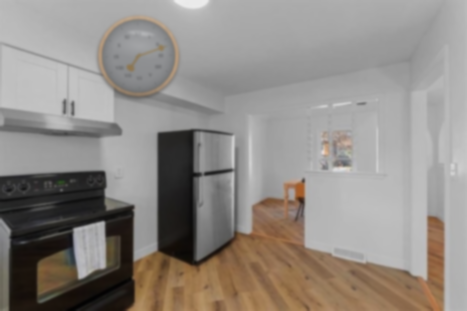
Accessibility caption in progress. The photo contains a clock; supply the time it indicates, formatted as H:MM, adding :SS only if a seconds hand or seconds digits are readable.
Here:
7:12
